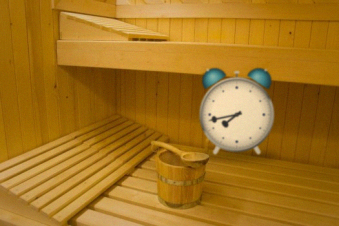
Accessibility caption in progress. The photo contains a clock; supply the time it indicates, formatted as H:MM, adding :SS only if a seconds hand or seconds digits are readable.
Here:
7:43
